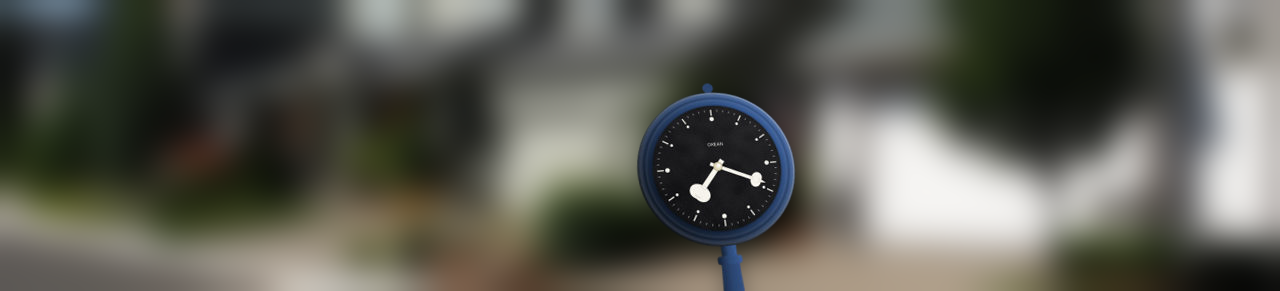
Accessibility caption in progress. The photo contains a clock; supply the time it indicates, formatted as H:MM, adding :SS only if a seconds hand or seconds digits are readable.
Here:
7:19
